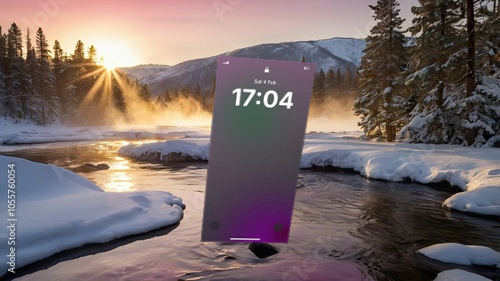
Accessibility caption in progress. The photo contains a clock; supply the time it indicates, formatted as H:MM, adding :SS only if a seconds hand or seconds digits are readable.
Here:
17:04
